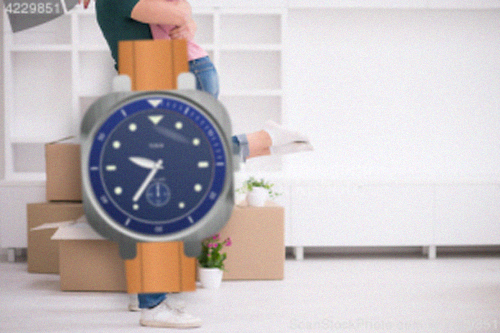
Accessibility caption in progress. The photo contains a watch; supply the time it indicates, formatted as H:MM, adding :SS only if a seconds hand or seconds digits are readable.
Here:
9:36
